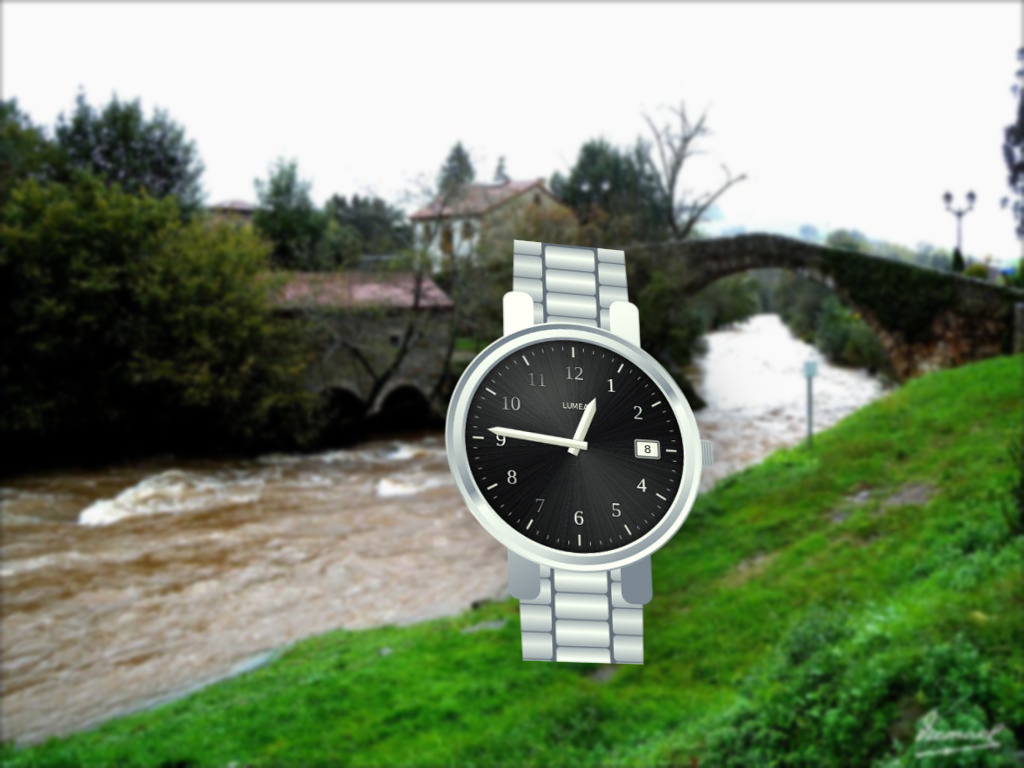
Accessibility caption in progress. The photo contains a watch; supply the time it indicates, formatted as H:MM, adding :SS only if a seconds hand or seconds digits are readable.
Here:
12:46
